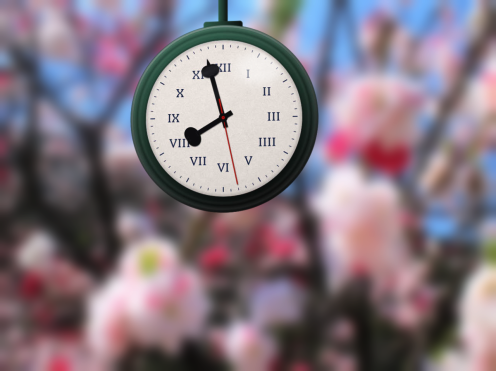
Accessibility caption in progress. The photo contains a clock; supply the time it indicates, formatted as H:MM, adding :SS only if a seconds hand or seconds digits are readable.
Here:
7:57:28
